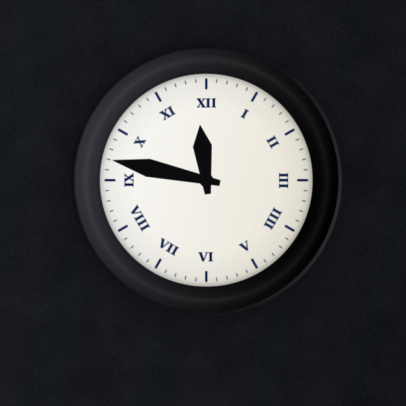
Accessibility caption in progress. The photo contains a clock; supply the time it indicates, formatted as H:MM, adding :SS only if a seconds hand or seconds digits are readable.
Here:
11:47
